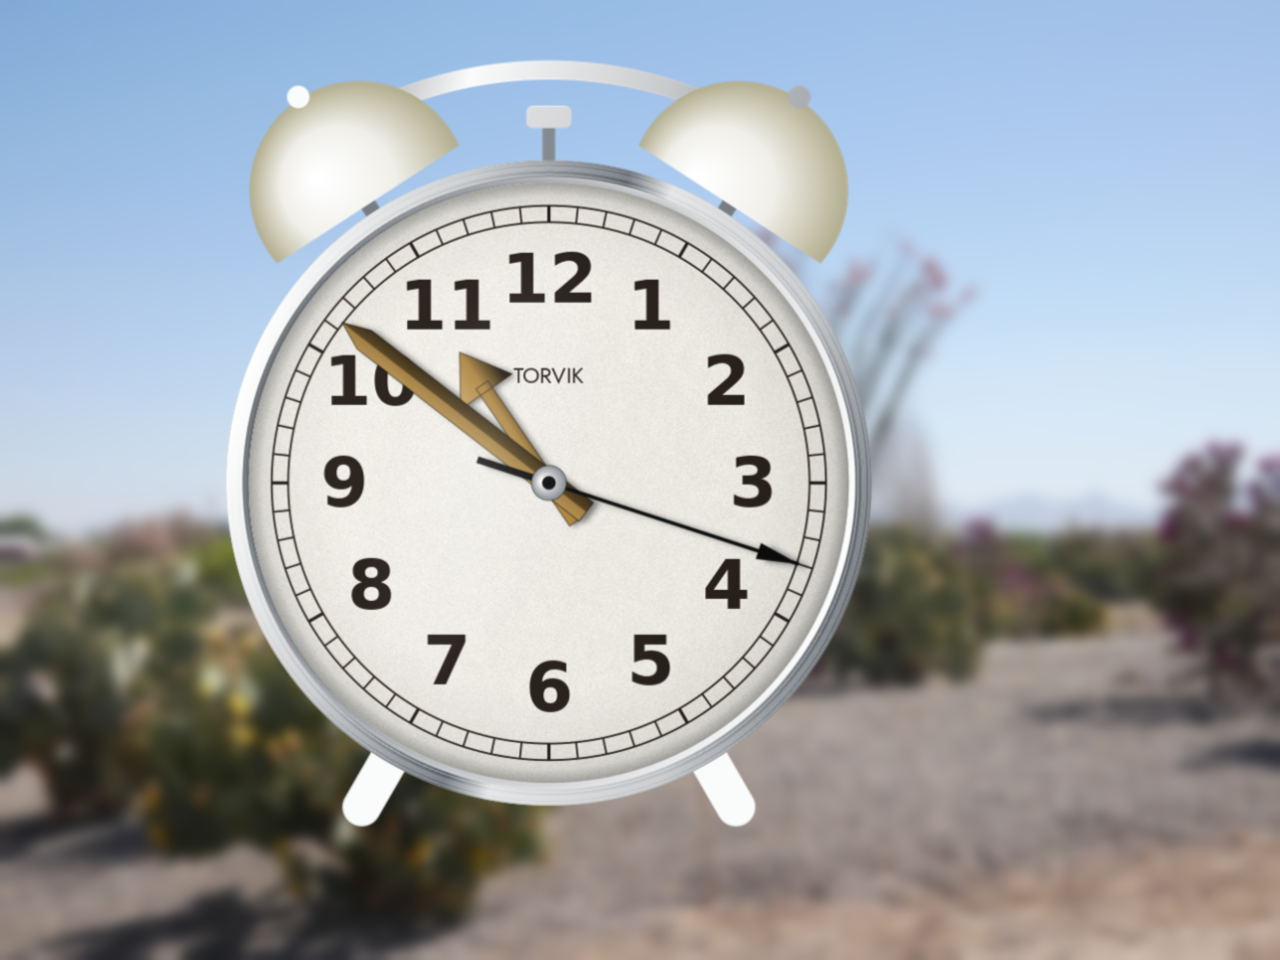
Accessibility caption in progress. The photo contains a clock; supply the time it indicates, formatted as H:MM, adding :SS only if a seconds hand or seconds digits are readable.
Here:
10:51:18
